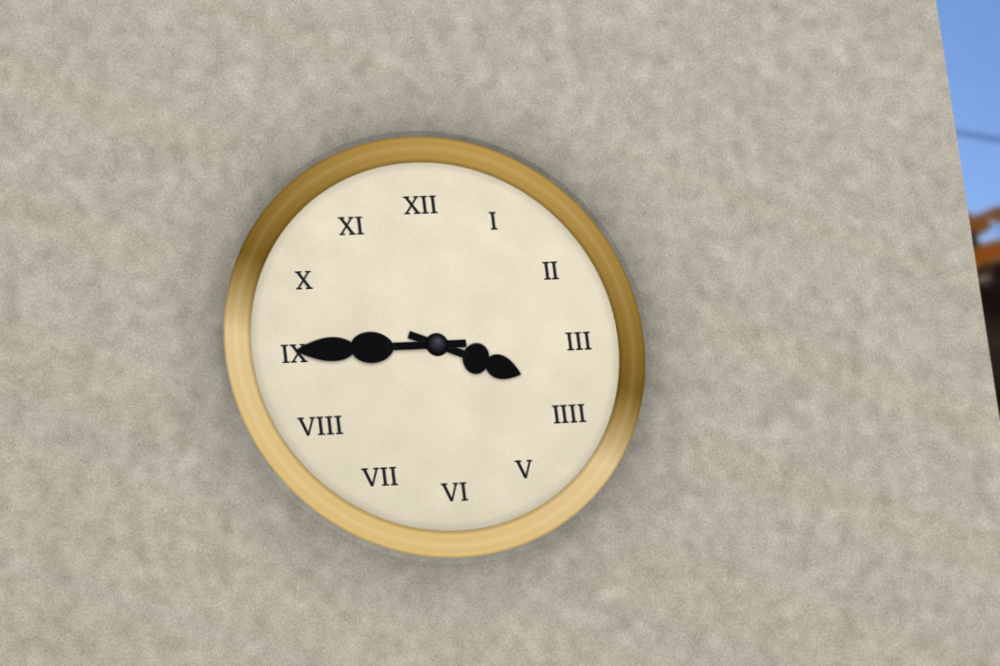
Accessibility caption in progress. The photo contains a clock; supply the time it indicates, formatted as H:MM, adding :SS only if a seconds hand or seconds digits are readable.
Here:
3:45
